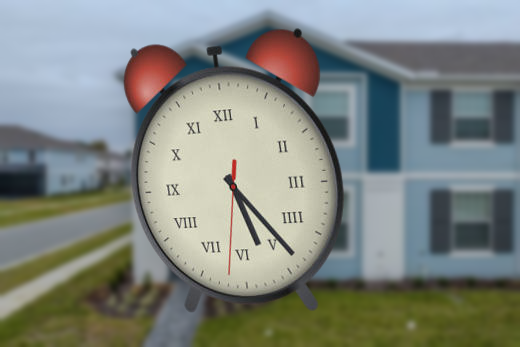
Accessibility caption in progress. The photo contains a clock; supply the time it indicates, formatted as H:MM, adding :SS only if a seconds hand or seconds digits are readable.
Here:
5:23:32
